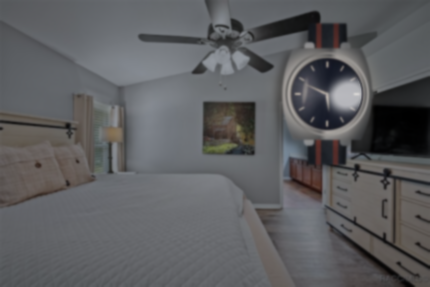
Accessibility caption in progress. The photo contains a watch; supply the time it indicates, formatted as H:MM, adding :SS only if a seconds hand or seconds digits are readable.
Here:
5:49
